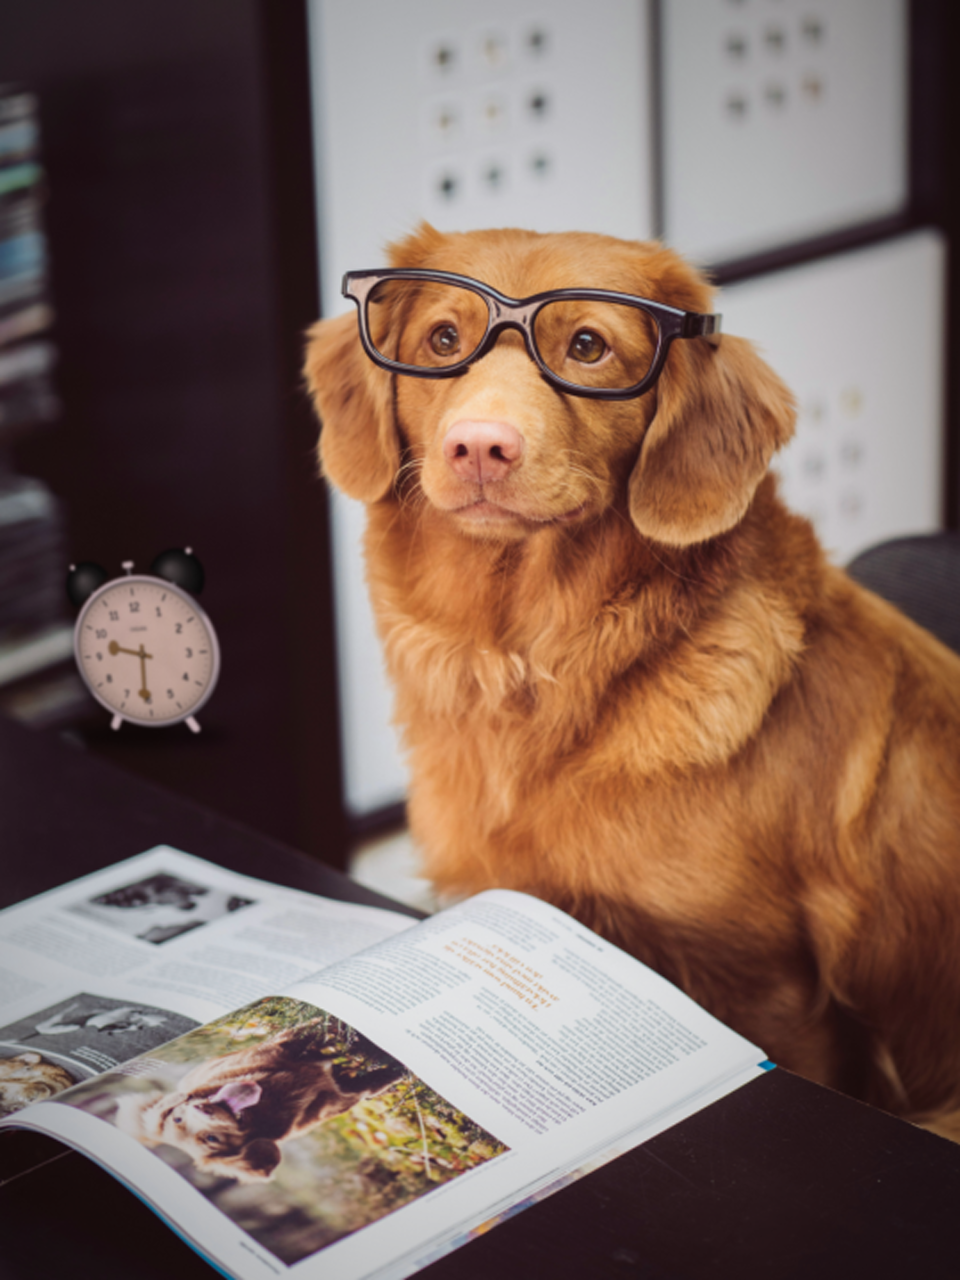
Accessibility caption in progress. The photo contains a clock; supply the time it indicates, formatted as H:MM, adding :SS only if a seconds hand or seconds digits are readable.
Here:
9:31
